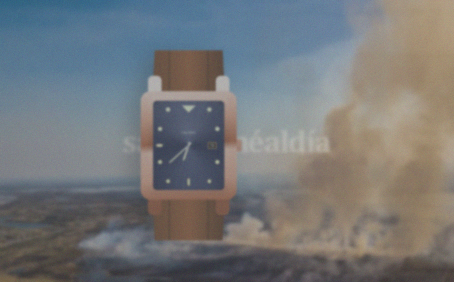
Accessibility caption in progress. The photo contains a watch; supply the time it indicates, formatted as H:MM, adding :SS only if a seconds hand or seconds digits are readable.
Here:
6:38
